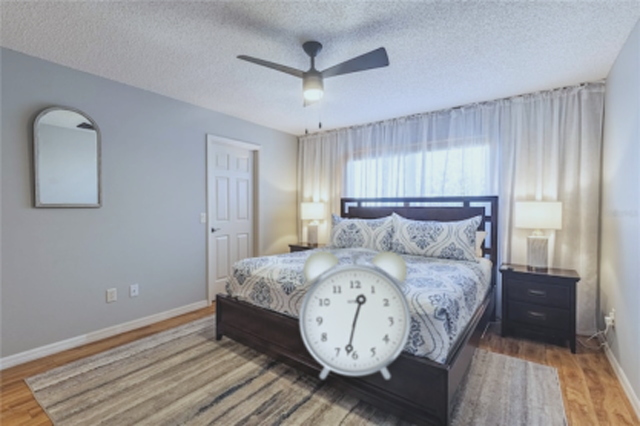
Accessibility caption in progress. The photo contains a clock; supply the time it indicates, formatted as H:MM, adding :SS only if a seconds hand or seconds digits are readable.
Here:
12:32
